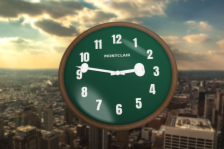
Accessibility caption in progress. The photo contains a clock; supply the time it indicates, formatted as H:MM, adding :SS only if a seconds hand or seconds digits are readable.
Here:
2:47
